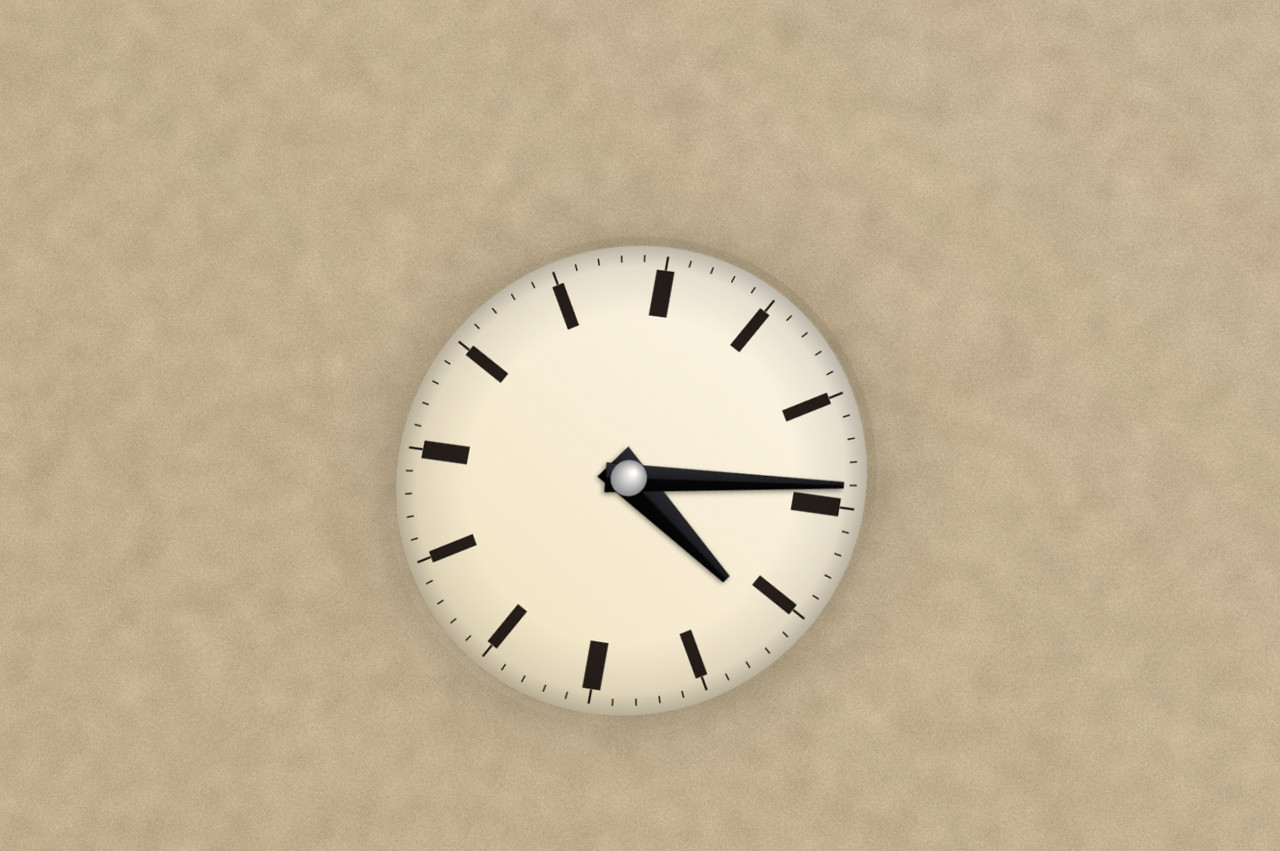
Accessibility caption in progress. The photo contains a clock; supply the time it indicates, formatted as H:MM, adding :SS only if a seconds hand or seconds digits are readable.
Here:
4:14
